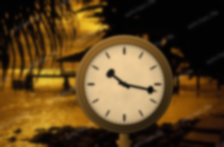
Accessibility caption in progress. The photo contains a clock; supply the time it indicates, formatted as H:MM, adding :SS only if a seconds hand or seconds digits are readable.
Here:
10:17
